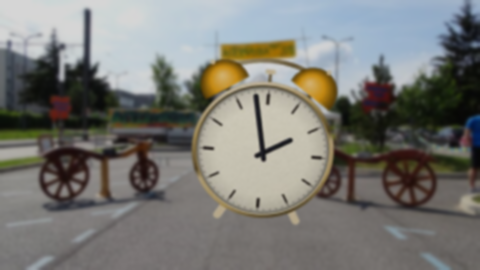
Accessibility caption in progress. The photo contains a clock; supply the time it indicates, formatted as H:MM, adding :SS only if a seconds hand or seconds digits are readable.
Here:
1:58
